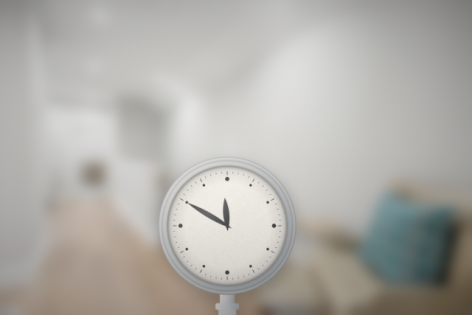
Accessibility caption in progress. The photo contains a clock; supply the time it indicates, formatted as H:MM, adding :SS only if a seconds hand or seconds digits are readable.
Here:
11:50
